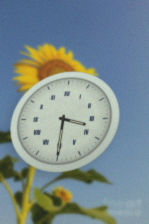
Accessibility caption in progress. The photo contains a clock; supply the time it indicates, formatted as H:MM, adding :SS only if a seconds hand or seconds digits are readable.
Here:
3:30
